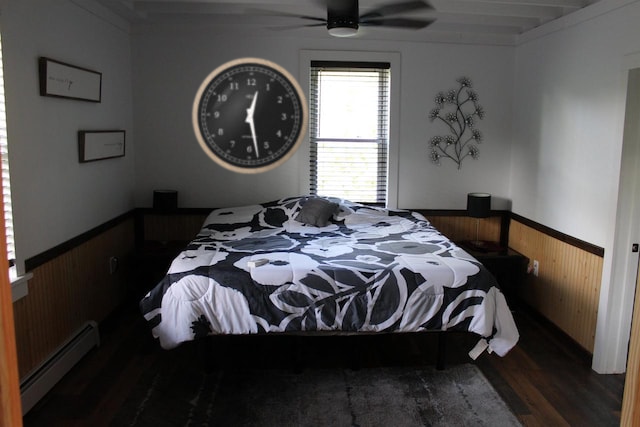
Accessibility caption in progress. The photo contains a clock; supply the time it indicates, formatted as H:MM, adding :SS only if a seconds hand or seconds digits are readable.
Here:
12:28
